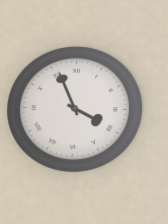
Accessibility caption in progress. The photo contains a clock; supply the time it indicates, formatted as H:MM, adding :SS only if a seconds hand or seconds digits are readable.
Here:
3:56
